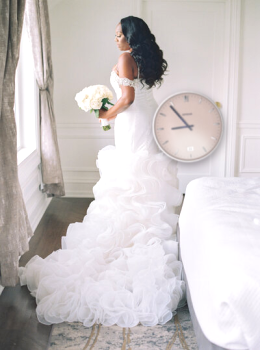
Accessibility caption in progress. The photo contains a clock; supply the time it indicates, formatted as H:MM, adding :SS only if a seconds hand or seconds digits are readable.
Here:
8:54
